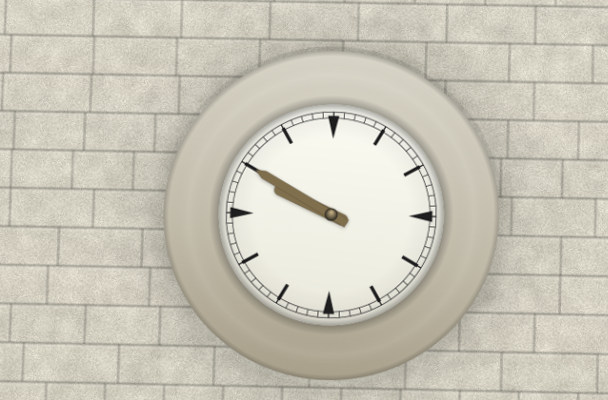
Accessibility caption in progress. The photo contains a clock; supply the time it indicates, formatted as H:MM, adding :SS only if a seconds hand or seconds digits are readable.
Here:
9:50
